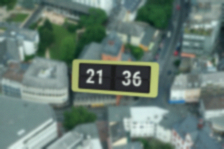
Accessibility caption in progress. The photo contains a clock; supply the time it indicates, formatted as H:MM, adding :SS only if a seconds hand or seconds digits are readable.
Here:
21:36
